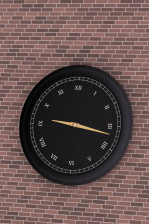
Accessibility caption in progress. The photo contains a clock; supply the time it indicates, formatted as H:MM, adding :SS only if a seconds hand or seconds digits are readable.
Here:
9:17
